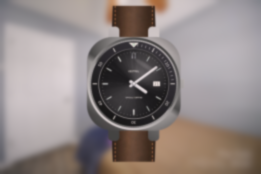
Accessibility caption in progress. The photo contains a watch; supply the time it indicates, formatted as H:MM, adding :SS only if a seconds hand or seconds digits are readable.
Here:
4:09
